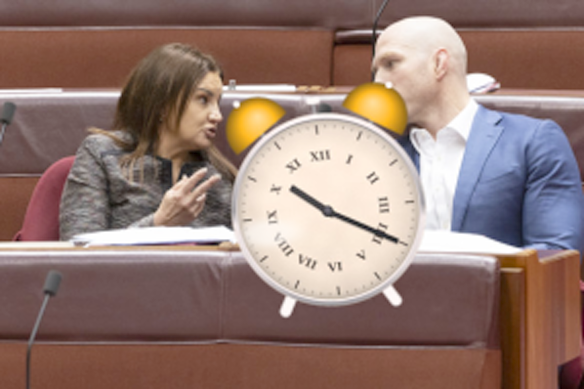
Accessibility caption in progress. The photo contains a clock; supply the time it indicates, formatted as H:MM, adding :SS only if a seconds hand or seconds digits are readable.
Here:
10:20
